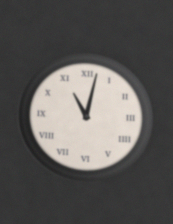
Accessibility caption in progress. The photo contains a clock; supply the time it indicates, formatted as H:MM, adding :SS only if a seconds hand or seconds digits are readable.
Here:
11:02
